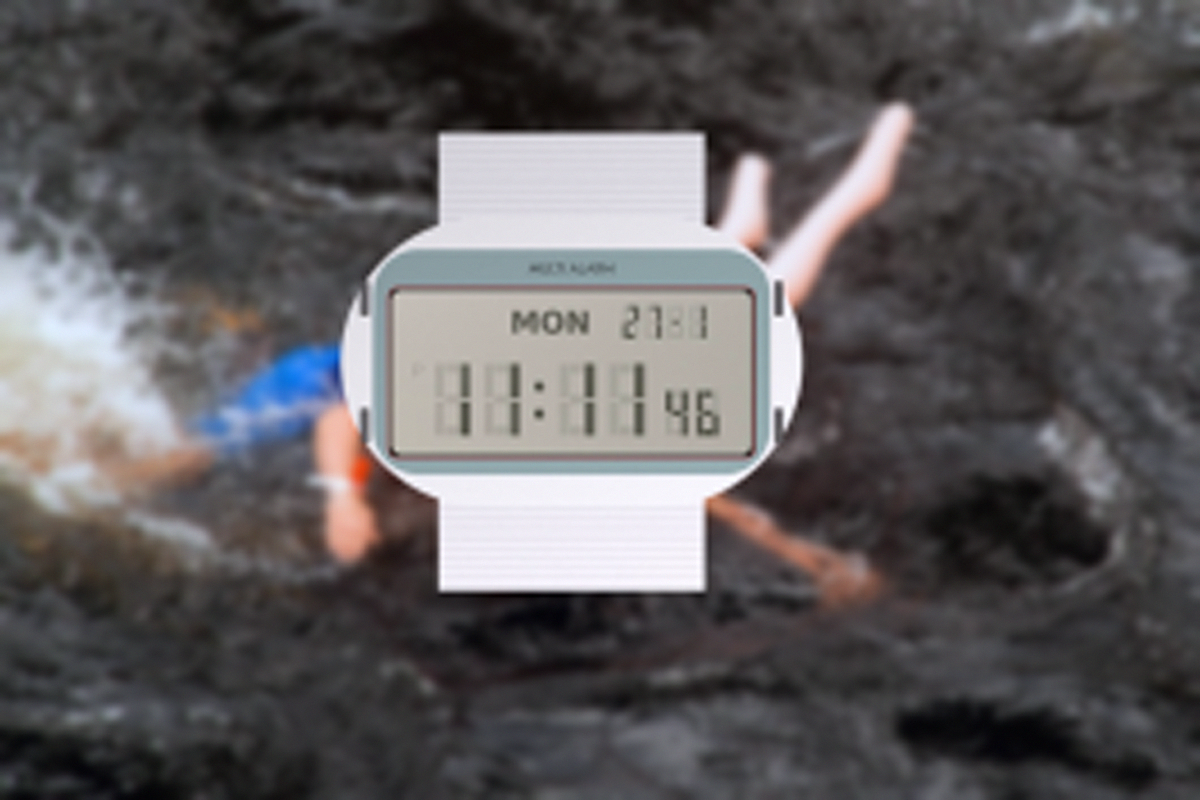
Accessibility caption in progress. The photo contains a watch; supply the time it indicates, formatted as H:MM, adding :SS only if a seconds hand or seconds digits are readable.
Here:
11:11:46
